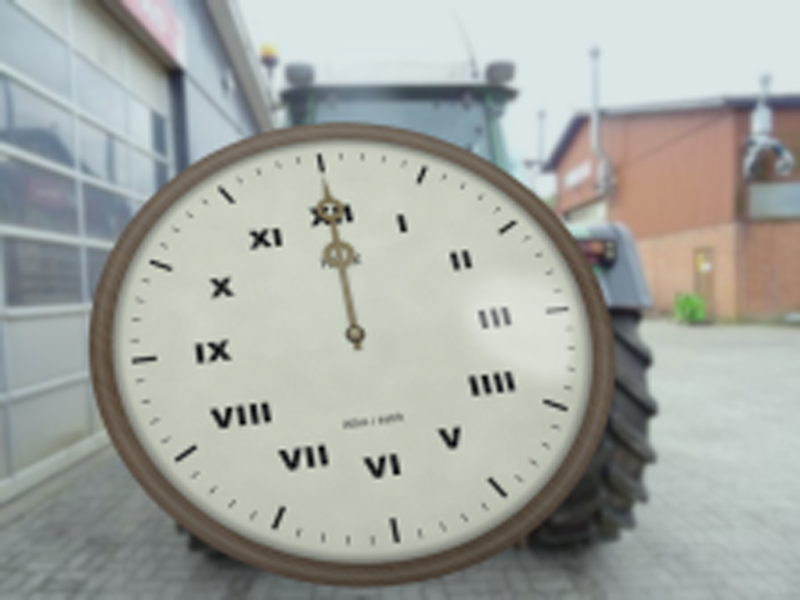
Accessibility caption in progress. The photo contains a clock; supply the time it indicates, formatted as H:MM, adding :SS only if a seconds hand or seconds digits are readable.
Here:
12:00
